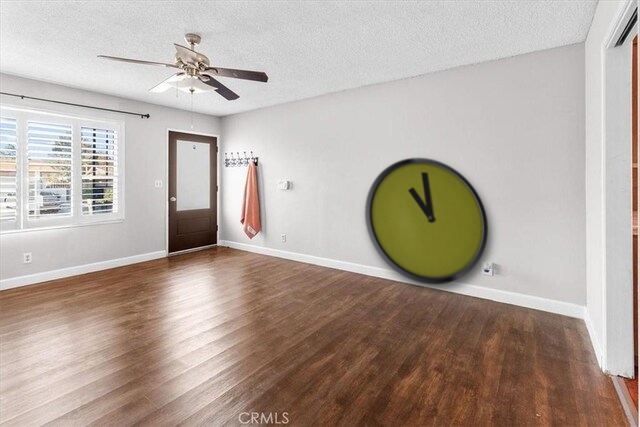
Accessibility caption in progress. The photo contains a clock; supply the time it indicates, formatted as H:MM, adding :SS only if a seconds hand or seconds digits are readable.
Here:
11:00
